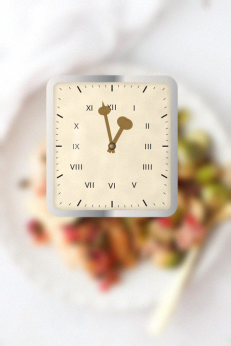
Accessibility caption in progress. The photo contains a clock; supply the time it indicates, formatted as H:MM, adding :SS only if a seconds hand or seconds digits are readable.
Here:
12:58
